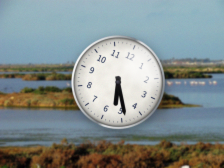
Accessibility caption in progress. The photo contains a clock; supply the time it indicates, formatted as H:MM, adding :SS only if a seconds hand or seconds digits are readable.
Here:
5:24
